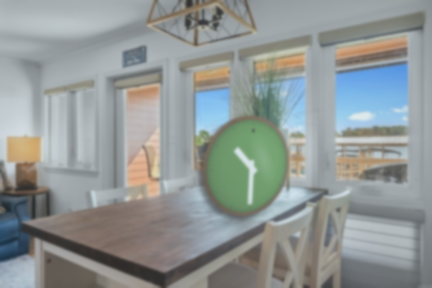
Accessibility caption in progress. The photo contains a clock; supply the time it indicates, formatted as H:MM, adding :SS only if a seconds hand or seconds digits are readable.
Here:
10:30
